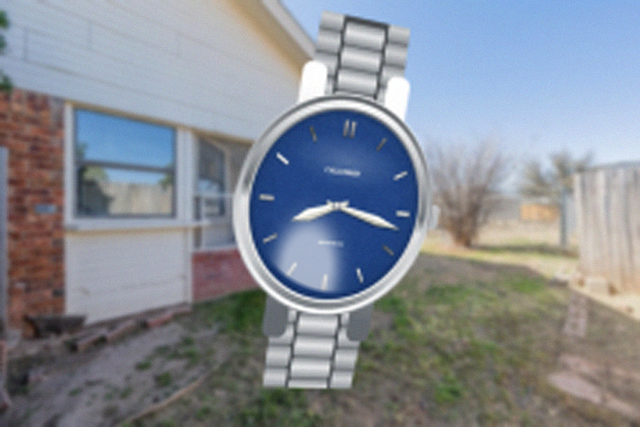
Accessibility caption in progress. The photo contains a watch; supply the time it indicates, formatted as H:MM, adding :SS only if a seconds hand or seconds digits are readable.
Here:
8:17
